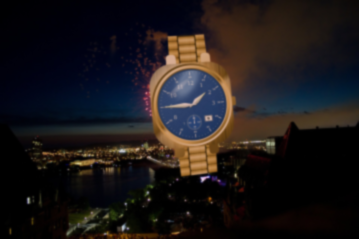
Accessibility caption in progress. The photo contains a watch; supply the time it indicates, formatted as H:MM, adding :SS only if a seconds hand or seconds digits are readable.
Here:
1:45
